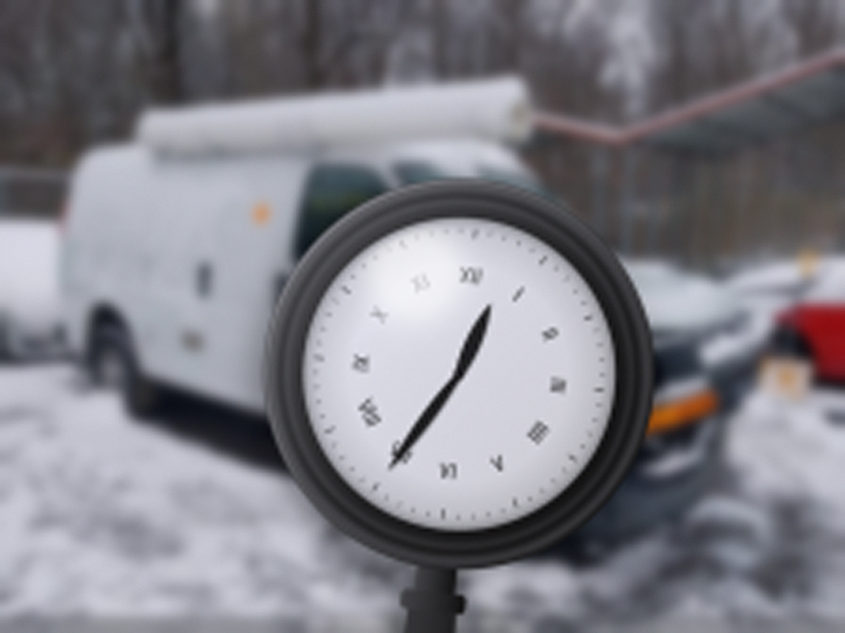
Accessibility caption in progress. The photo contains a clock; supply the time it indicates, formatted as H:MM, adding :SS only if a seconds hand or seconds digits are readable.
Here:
12:35
